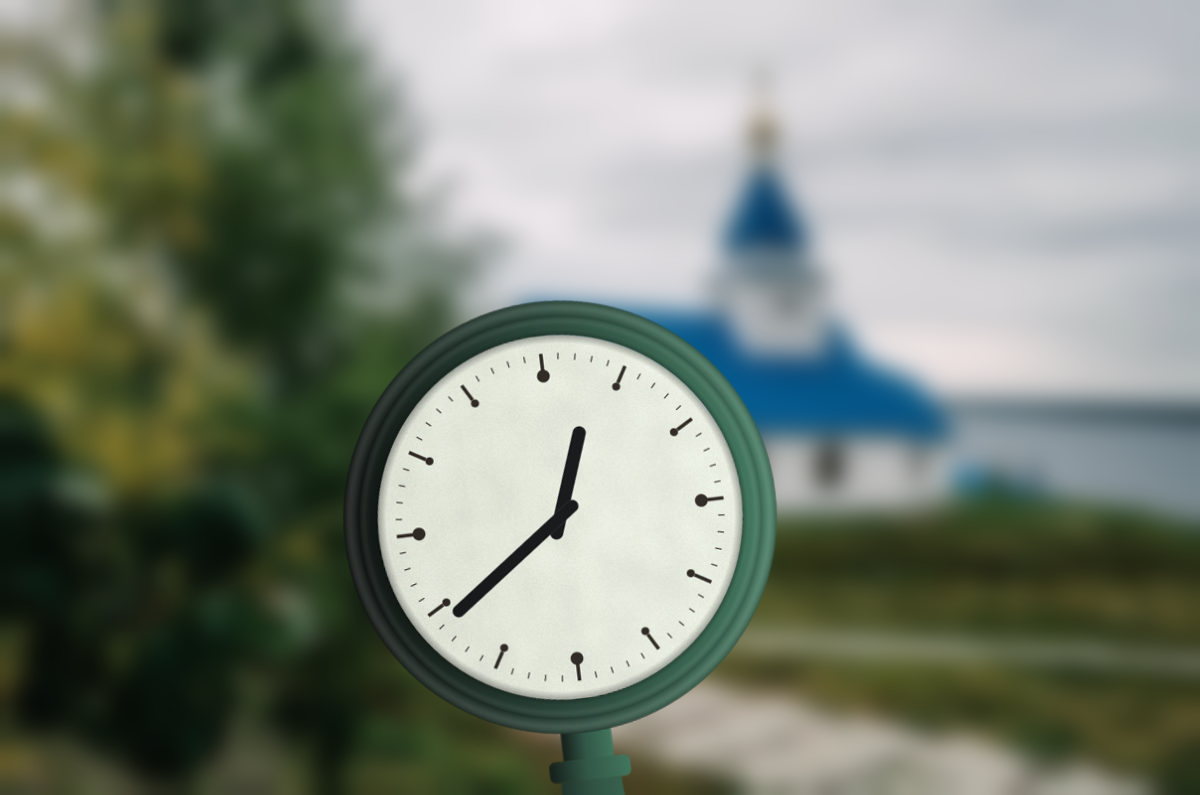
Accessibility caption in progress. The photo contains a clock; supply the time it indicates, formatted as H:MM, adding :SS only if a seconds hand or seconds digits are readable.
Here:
12:39
